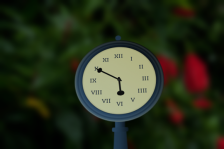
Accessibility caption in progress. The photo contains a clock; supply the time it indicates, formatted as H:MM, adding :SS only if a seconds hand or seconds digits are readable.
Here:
5:50
